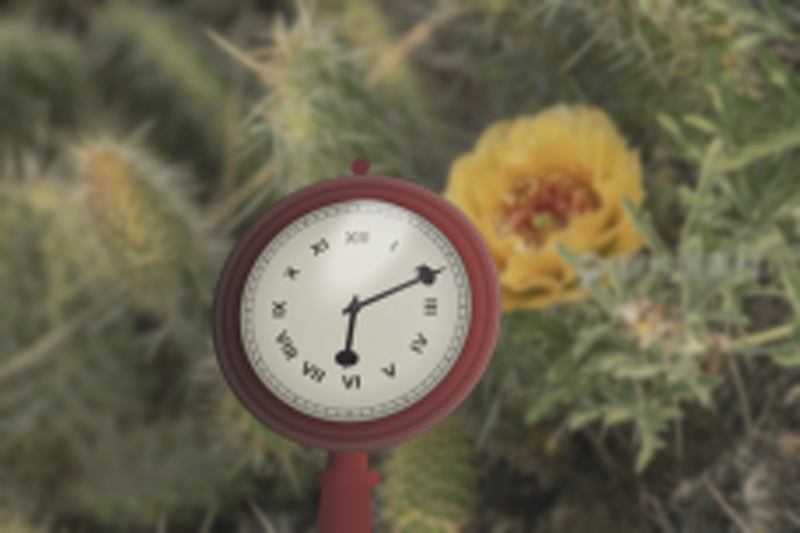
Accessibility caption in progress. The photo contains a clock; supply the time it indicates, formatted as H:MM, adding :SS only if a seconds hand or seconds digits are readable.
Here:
6:11
